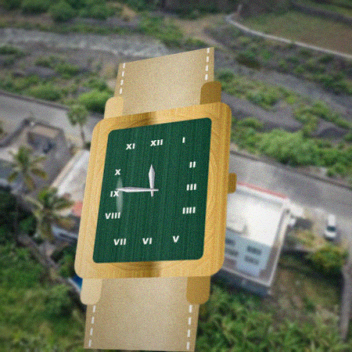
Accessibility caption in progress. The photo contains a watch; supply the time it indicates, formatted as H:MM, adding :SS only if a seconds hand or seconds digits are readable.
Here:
11:46
